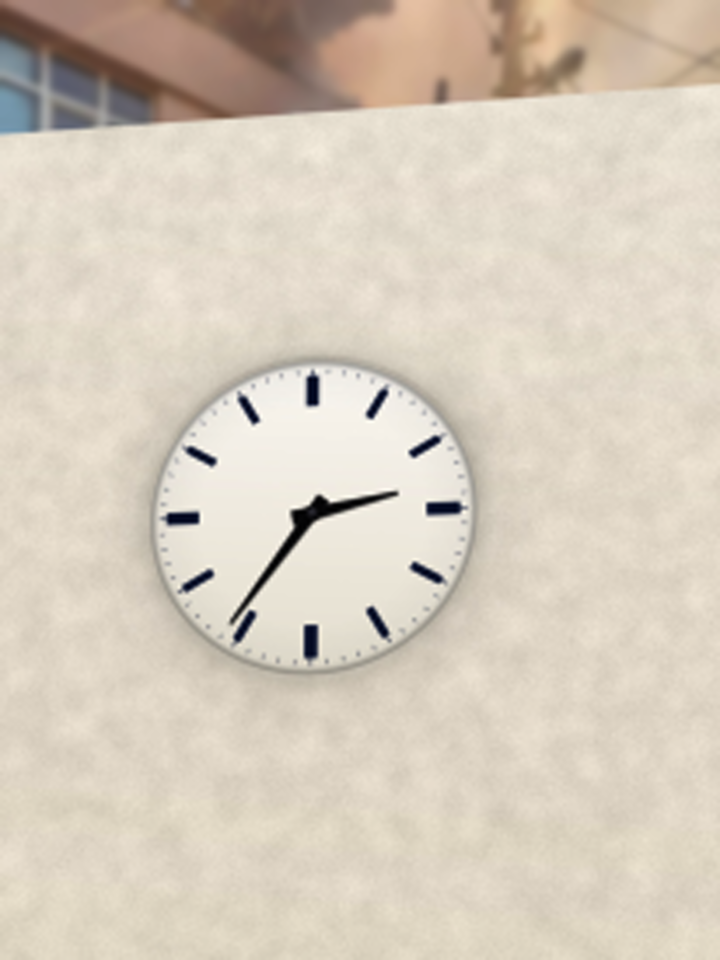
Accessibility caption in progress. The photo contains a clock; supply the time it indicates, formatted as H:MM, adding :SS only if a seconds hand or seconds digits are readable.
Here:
2:36
